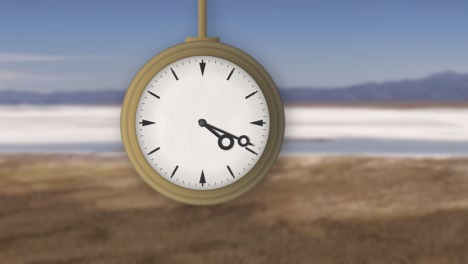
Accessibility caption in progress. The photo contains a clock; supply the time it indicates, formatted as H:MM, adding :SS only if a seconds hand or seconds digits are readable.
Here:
4:19
